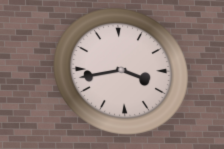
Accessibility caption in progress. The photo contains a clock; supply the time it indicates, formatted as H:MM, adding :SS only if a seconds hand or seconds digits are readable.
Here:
3:43
